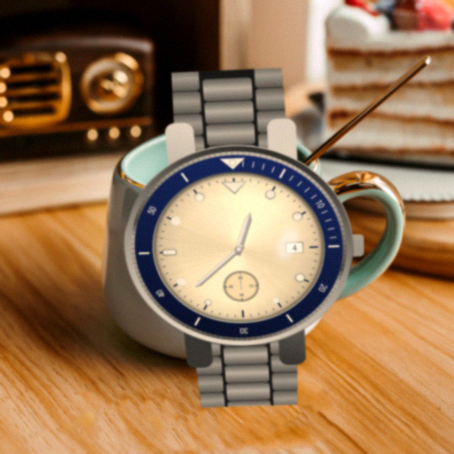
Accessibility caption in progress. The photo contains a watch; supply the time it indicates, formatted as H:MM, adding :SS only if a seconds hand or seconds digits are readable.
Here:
12:38
